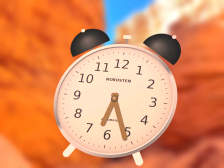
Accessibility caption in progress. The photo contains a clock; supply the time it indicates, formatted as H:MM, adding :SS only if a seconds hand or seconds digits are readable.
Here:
6:26
